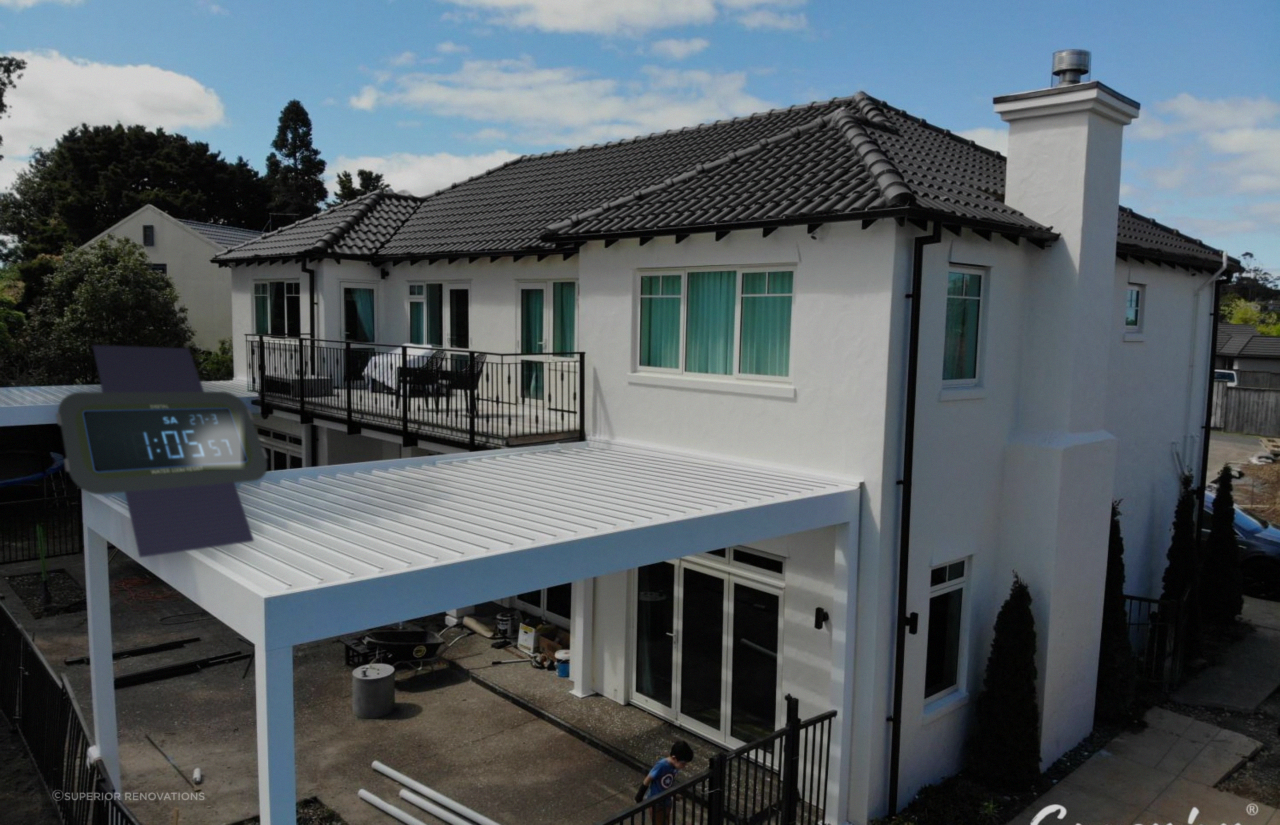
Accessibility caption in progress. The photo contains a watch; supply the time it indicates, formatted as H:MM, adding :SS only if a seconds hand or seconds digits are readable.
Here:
1:05:57
